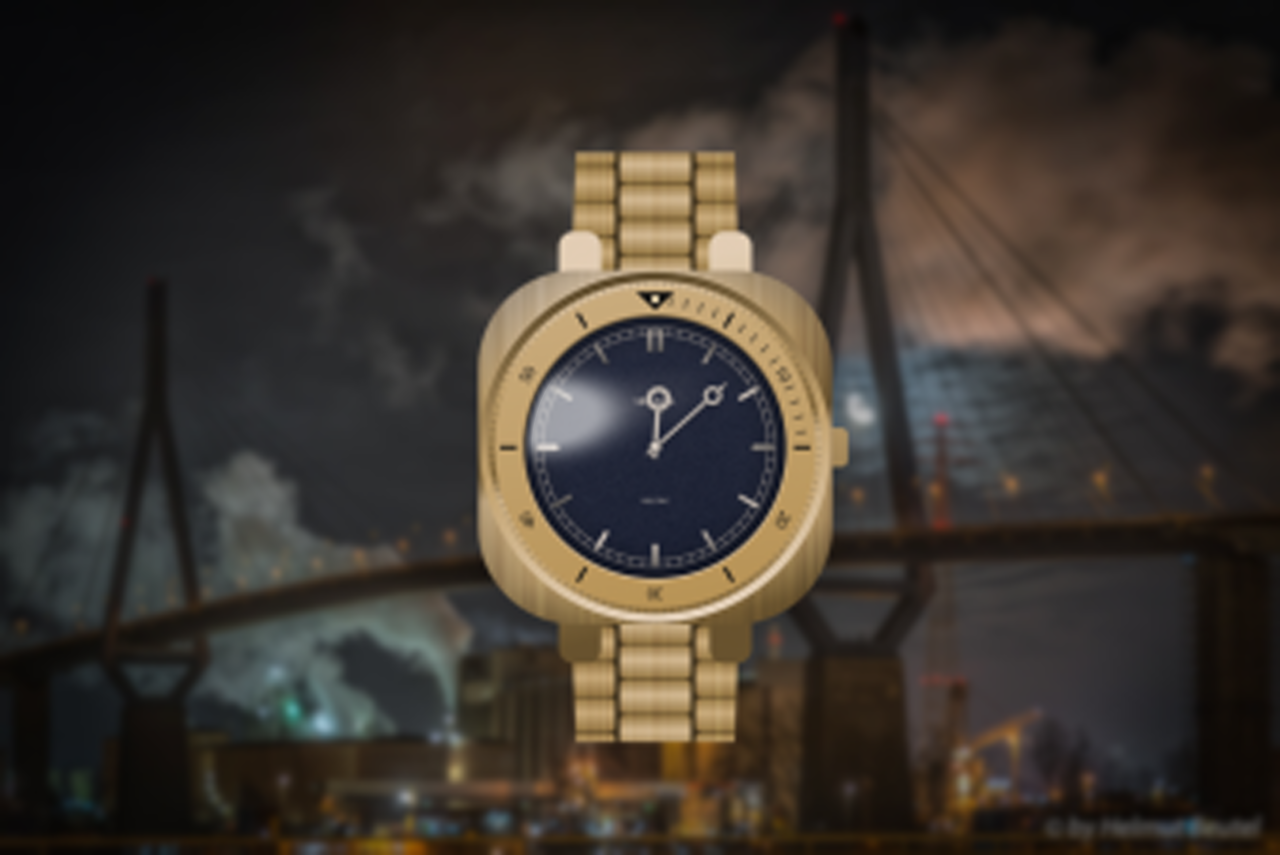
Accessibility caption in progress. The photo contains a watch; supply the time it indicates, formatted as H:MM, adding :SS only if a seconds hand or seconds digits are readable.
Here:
12:08
